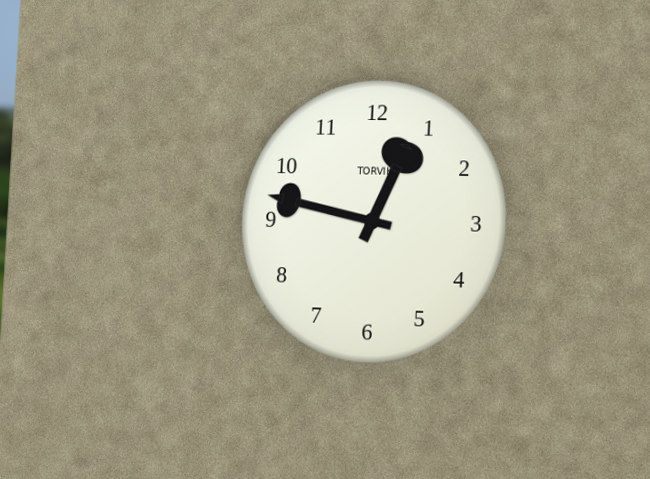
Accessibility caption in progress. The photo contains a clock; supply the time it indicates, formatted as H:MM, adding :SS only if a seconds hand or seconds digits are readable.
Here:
12:47
